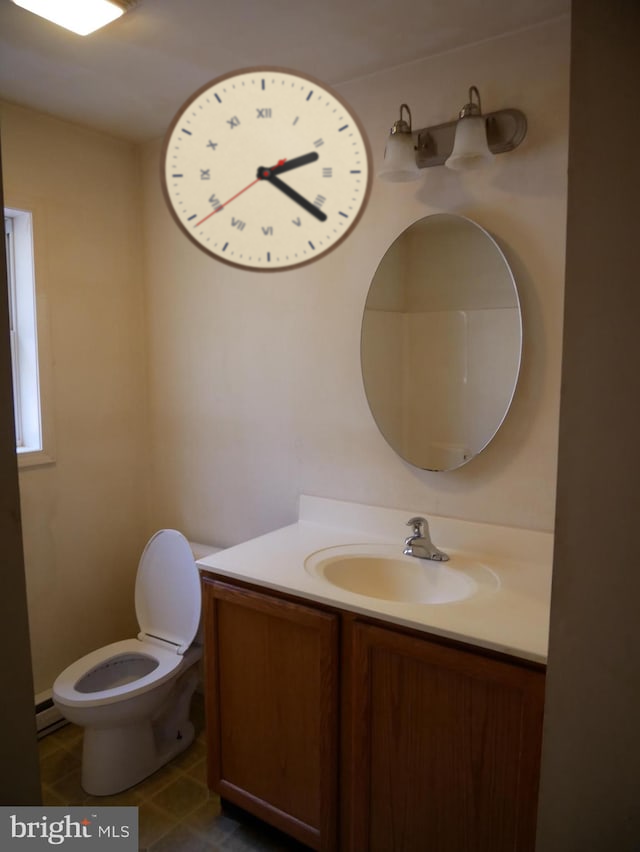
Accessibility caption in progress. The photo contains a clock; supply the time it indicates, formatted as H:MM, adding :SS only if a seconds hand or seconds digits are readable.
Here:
2:21:39
